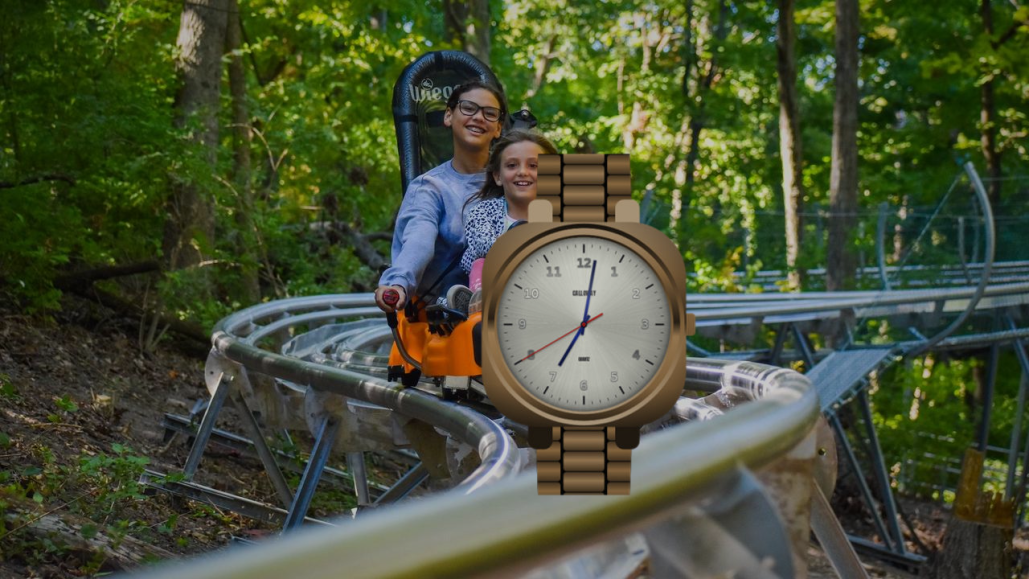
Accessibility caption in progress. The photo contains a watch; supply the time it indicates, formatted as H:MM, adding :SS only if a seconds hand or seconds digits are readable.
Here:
7:01:40
